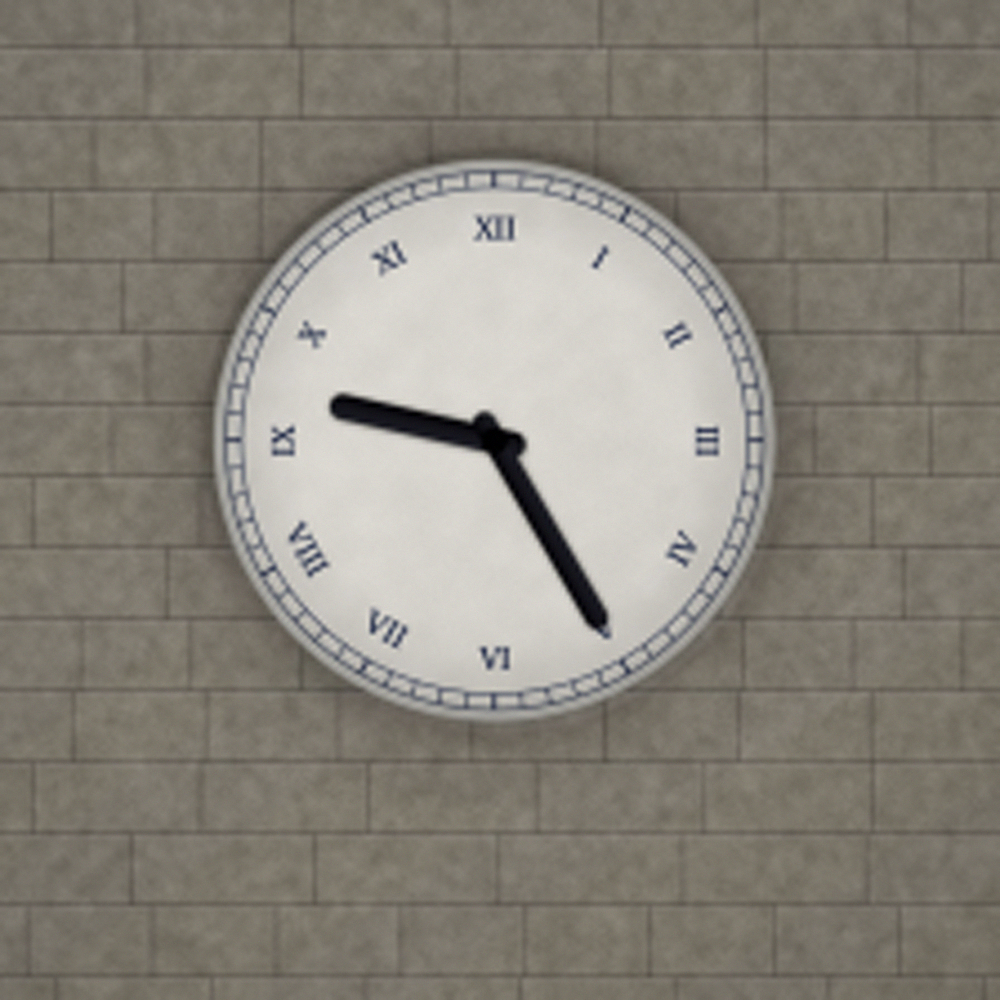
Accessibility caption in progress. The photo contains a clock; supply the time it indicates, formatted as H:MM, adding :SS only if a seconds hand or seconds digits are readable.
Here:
9:25
